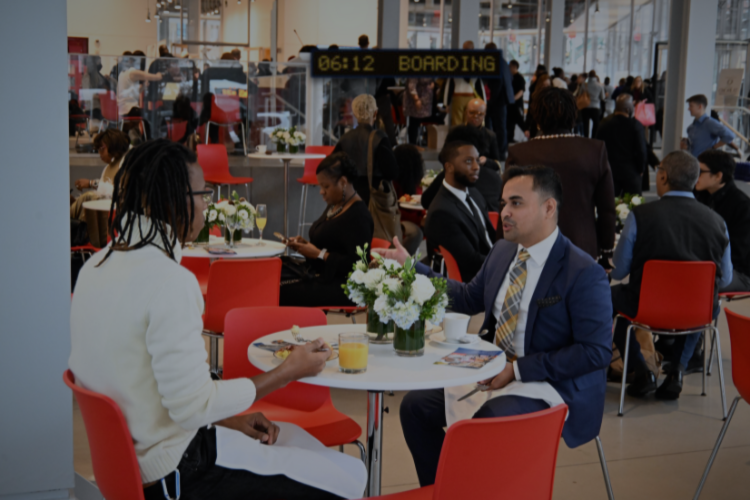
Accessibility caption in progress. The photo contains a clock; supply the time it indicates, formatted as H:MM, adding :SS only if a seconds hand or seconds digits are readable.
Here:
6:12
